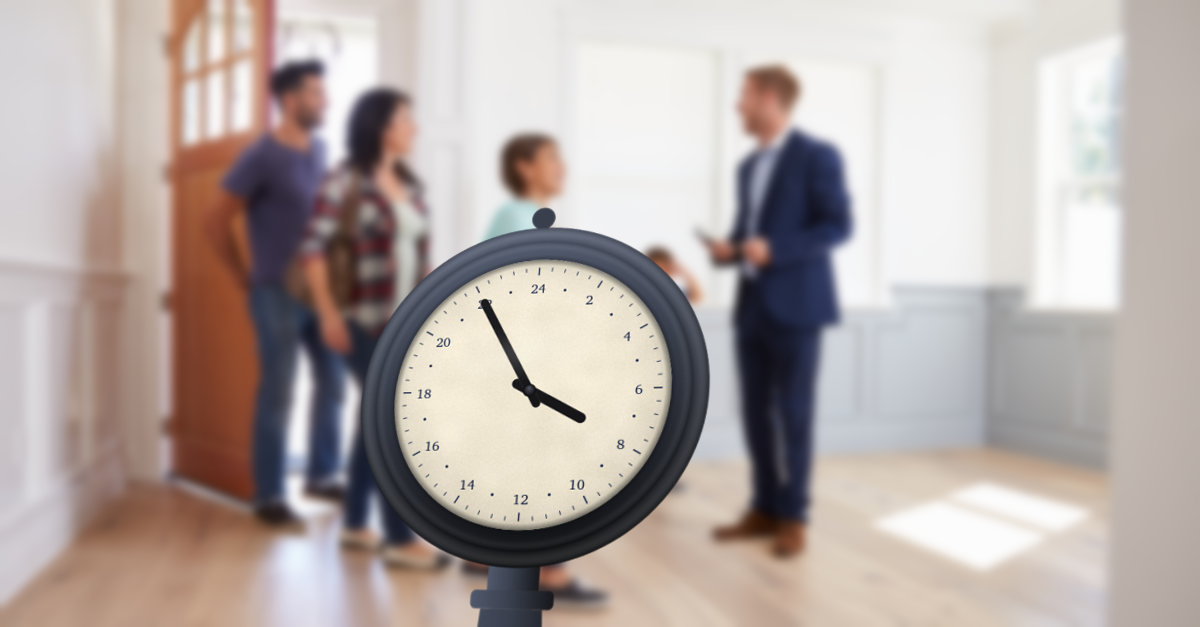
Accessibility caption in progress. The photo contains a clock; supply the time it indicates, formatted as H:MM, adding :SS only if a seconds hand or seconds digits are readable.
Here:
7:55
